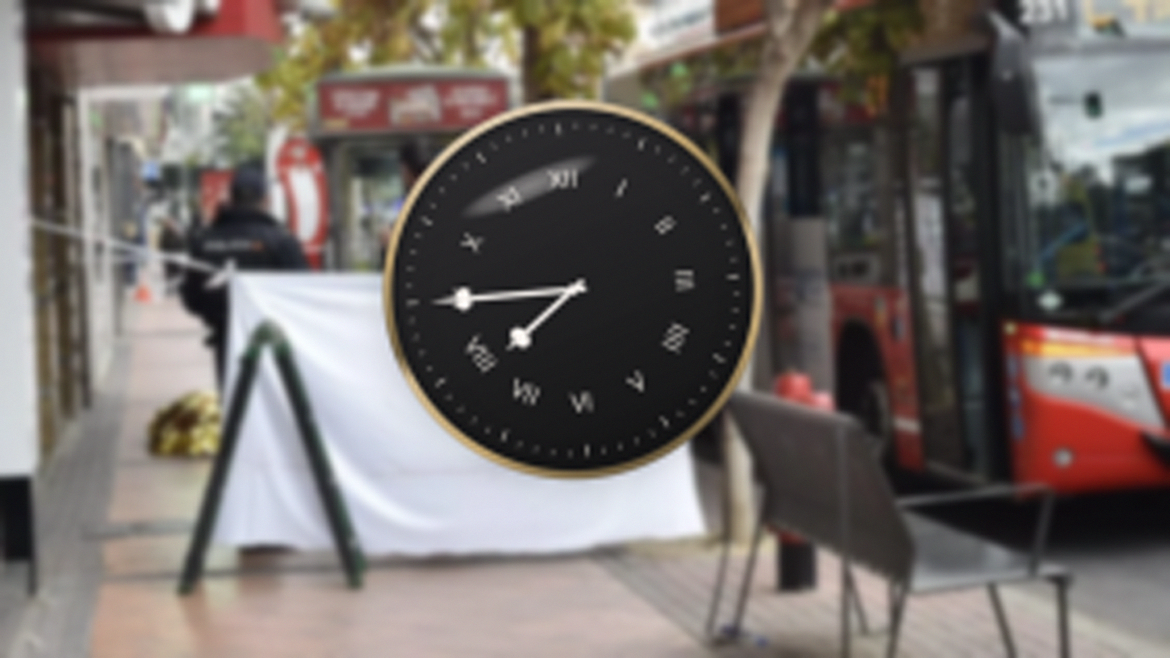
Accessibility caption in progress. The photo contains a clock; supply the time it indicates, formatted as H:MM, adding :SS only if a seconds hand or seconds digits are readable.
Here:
7:45
